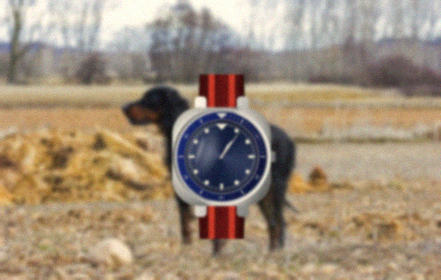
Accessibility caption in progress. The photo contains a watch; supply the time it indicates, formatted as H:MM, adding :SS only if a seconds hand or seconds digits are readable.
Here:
1:06
